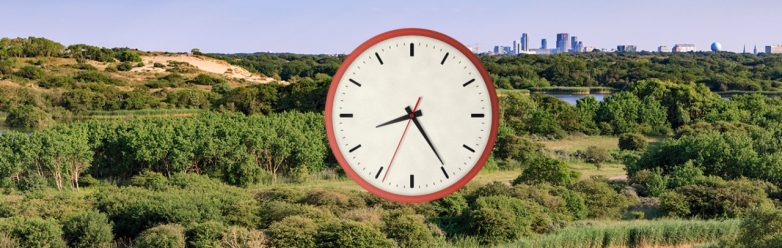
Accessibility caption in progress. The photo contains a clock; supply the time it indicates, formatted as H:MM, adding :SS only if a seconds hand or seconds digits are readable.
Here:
8:24:34
